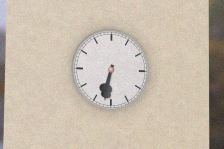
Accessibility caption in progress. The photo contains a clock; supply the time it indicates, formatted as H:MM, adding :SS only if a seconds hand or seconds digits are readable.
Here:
6:32
